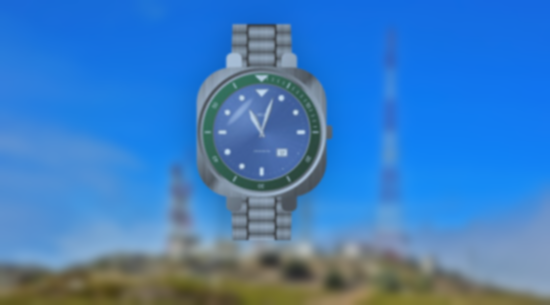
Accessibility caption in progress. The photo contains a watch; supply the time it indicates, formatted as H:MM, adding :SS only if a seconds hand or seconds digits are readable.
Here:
11:03
